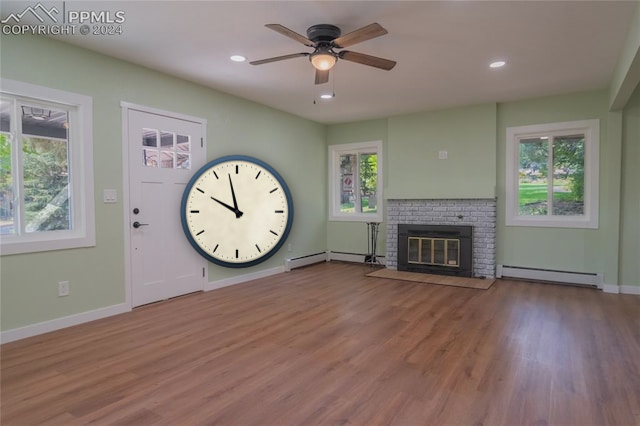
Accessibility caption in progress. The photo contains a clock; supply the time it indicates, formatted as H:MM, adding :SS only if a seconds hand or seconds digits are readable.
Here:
9:58
